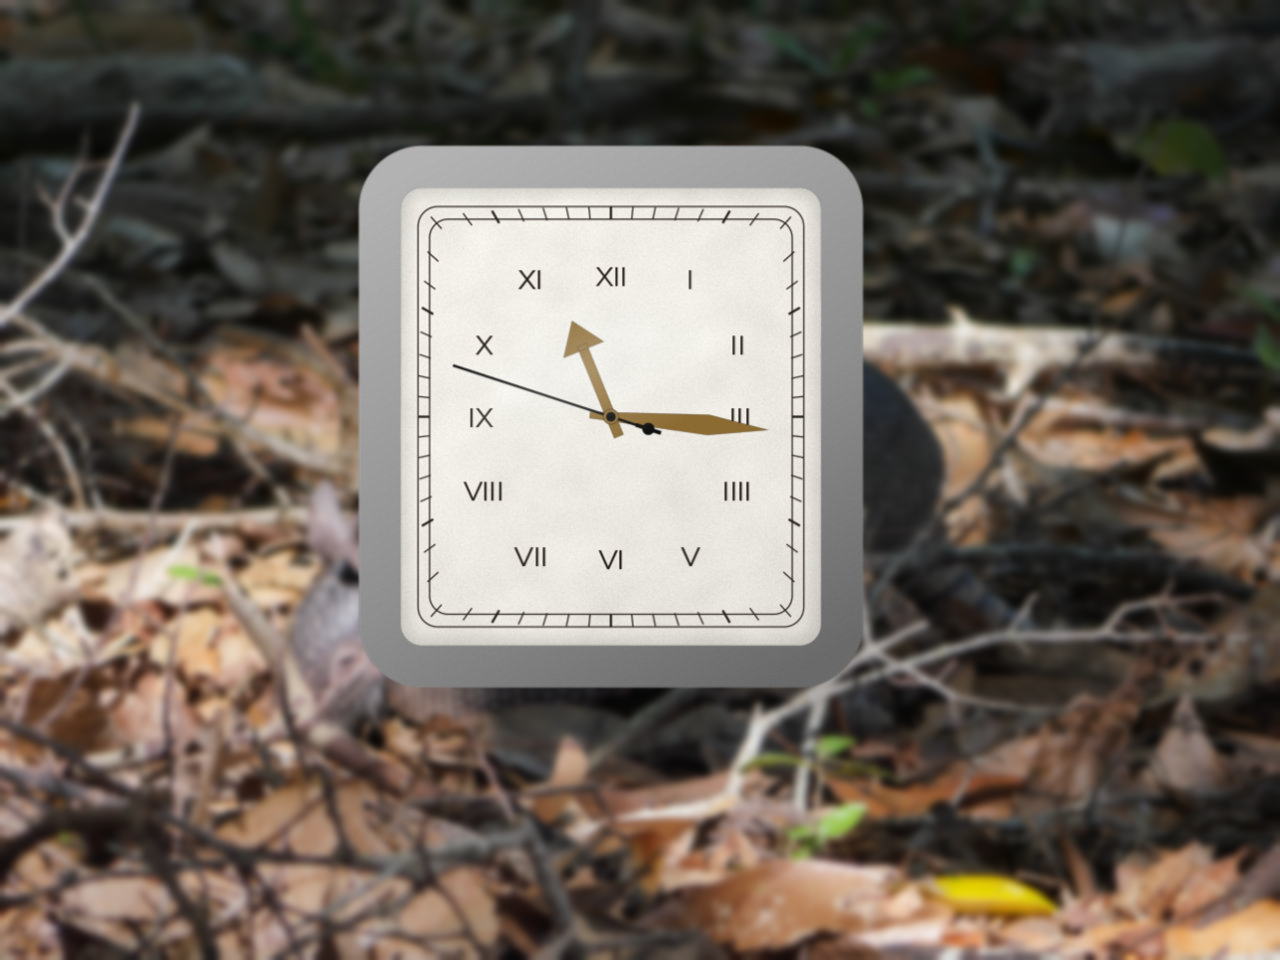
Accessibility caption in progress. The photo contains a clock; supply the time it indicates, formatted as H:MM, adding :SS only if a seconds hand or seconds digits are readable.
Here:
11:15:48
